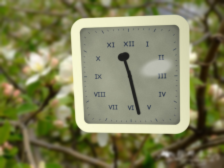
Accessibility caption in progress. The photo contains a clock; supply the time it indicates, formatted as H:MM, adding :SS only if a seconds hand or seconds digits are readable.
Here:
11:28
